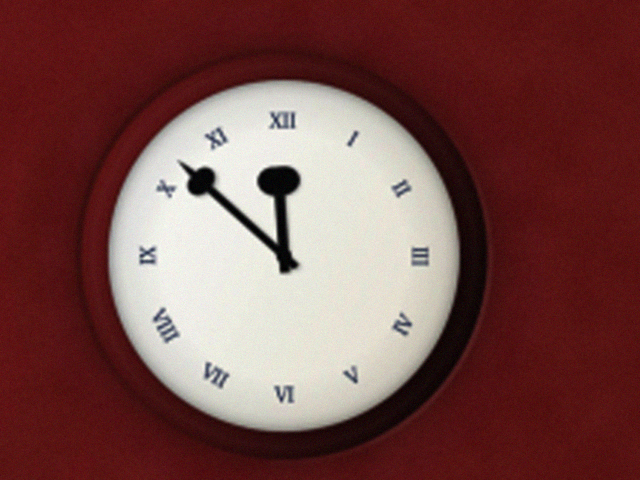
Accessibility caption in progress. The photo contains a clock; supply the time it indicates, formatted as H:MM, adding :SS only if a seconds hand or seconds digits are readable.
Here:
11:52
